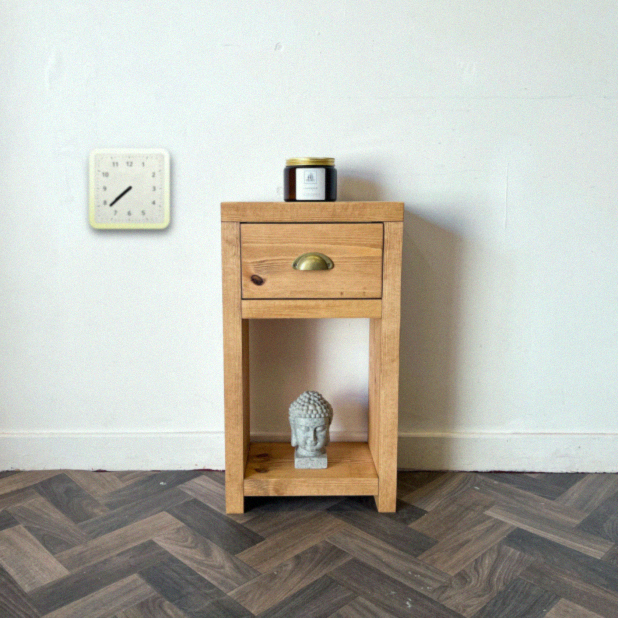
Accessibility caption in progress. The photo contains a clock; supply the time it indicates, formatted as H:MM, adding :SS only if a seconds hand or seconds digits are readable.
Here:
7:38
